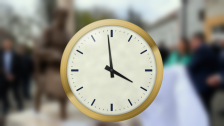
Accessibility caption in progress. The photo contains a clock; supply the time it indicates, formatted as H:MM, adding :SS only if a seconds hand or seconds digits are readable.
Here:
3:59
